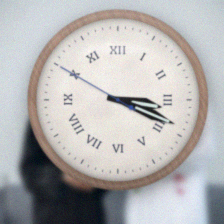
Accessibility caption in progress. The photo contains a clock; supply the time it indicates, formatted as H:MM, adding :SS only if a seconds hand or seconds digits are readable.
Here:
3:18:50
